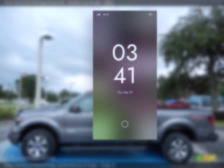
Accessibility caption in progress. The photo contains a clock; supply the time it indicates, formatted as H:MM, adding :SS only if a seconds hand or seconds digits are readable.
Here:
3:41
